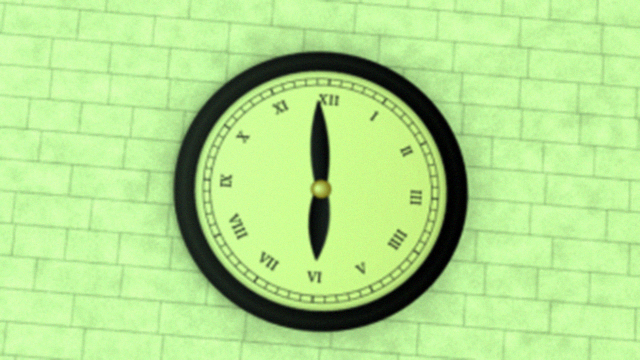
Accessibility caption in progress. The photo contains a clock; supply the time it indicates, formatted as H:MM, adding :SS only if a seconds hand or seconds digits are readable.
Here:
5:59
